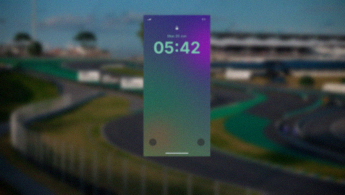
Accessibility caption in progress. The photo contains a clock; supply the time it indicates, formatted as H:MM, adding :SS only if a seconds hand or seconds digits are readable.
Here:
5:42
